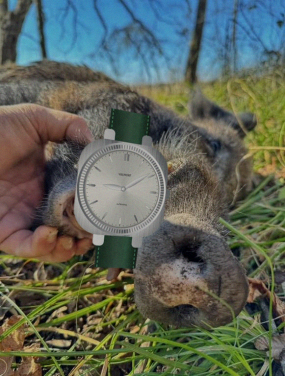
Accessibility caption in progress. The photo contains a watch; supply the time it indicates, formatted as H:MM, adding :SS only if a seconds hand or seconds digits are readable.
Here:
9:09
